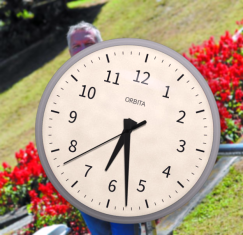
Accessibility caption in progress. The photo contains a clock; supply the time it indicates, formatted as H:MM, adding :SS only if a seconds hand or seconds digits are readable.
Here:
6:27:38
